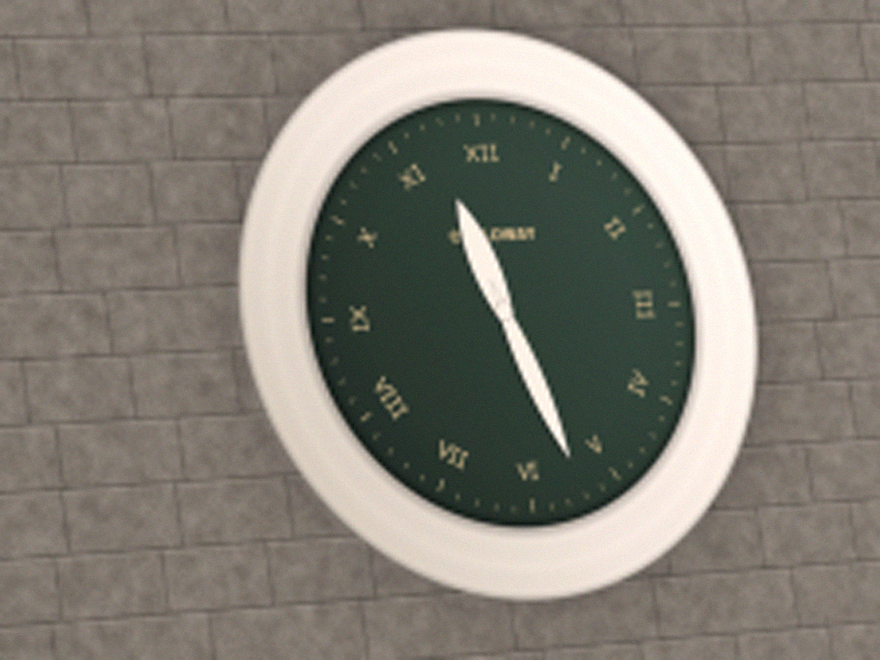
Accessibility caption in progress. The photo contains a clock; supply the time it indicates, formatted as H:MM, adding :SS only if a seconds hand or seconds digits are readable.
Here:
11:27
